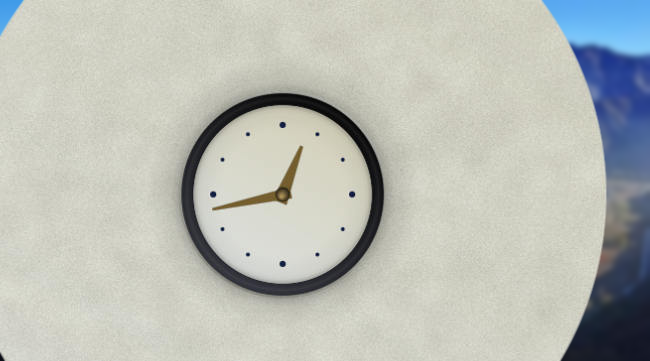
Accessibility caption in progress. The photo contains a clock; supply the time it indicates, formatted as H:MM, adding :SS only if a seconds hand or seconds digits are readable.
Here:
12:43
